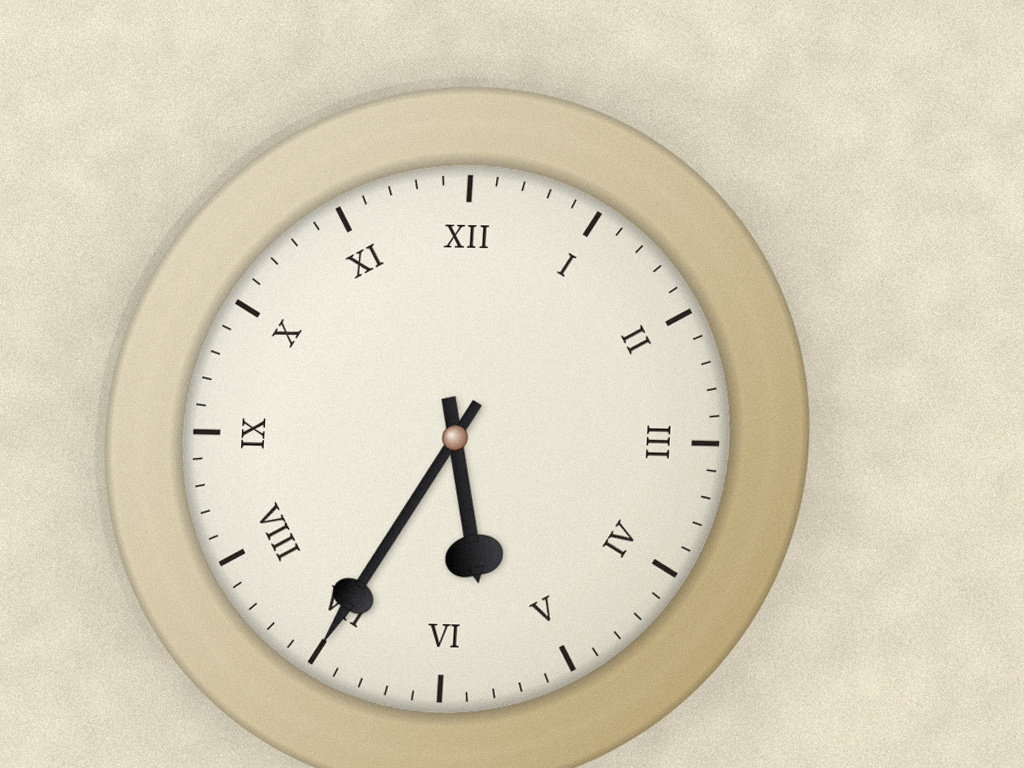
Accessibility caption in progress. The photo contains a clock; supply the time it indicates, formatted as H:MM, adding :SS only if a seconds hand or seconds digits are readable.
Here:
5:35
